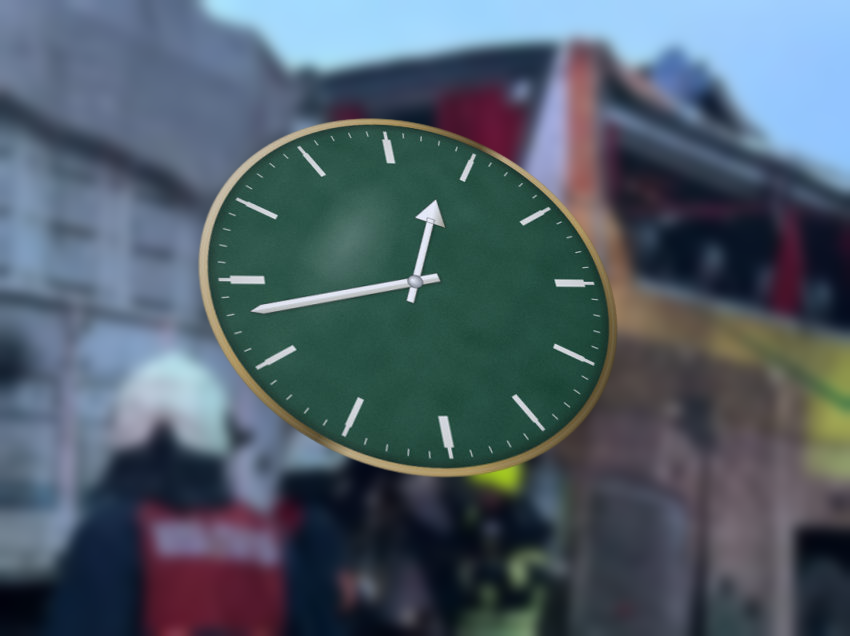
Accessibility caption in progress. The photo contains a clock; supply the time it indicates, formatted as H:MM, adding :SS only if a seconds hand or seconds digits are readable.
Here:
12:43
